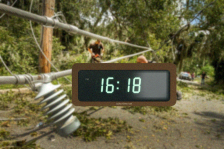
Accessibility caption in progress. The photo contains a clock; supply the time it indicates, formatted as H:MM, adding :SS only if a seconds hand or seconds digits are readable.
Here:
16:18
